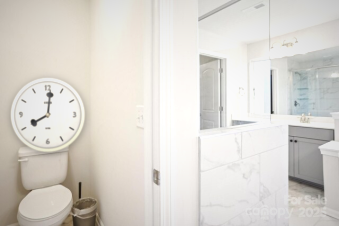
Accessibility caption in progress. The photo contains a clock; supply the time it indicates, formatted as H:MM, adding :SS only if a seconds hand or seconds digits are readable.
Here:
8:01
